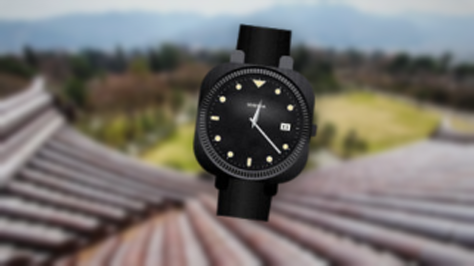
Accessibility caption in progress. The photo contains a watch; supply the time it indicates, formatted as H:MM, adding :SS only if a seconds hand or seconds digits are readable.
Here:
12:22
